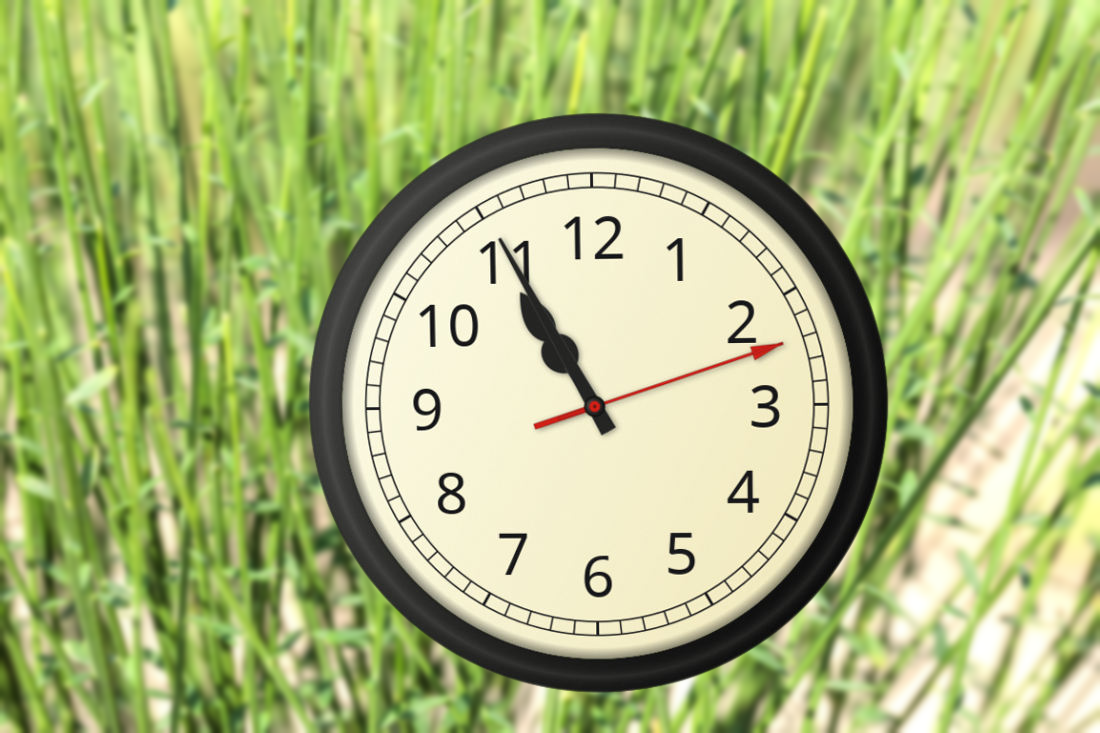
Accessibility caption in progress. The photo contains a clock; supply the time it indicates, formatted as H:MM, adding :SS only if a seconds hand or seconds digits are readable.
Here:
10:55:12
